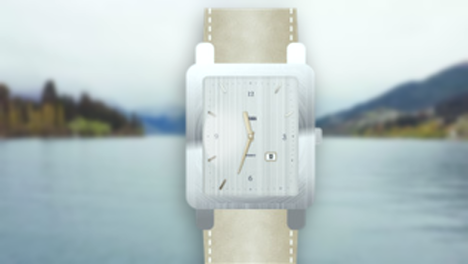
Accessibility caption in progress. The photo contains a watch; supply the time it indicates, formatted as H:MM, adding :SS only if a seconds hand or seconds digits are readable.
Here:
11:33
